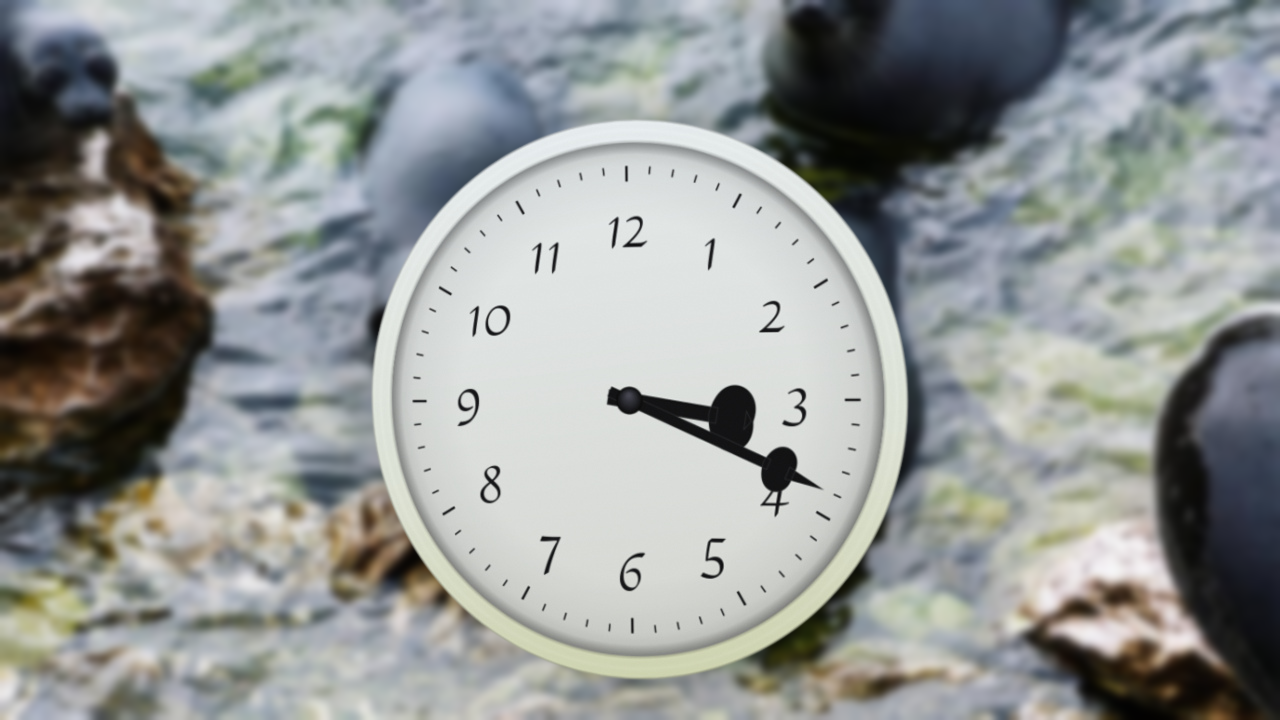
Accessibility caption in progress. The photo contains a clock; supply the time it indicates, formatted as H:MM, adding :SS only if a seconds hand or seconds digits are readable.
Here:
3:19
